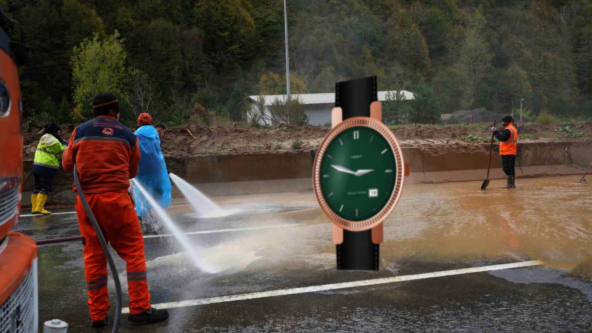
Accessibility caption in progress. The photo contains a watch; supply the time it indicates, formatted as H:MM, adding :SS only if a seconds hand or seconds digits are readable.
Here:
2:48
